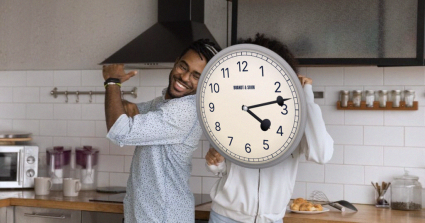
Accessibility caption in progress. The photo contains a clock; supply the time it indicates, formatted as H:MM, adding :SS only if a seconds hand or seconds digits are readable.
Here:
4:13
